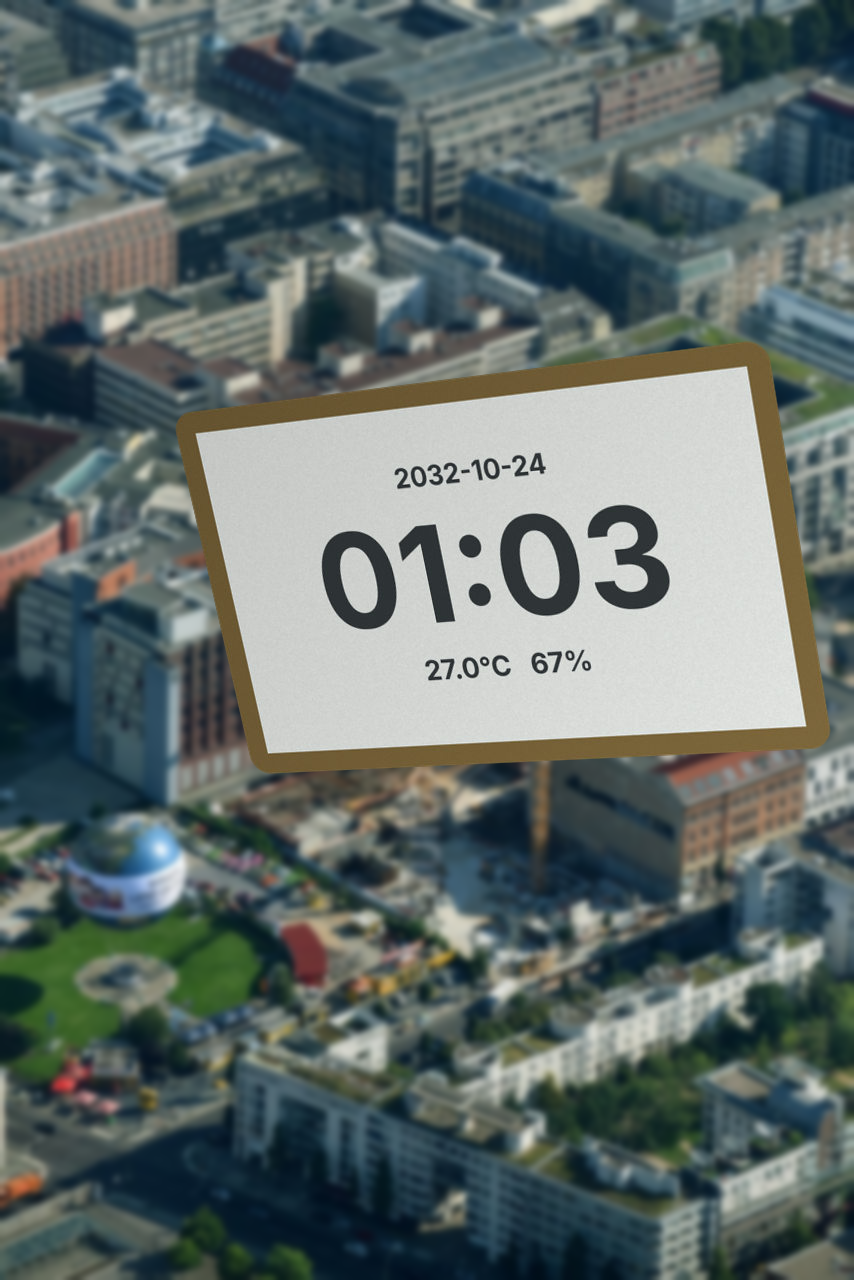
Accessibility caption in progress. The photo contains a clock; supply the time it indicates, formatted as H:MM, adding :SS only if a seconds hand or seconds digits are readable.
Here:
1:03
